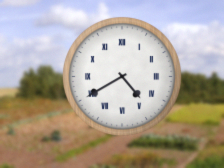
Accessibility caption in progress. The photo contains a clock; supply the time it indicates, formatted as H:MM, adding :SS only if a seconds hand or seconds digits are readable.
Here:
4:40
